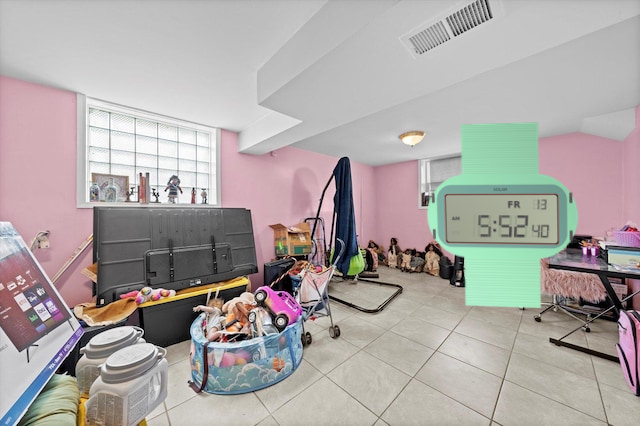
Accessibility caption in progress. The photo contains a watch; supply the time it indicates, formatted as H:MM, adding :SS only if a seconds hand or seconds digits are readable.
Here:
5:52:40
